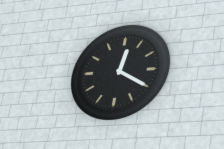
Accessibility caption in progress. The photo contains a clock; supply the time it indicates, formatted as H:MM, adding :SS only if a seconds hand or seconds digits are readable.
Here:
12:20
